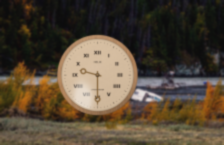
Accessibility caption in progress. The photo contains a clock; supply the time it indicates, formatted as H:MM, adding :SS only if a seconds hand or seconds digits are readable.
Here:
9:30
